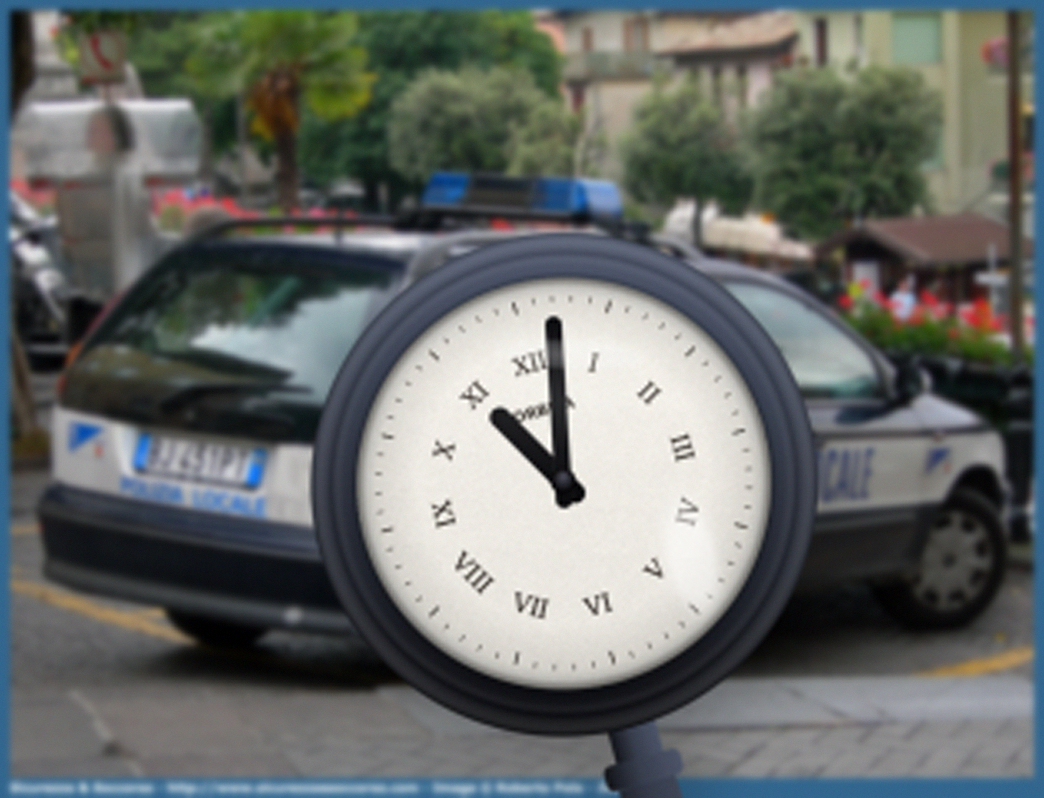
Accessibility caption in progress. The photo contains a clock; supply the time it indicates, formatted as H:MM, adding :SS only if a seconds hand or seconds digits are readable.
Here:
11:02
